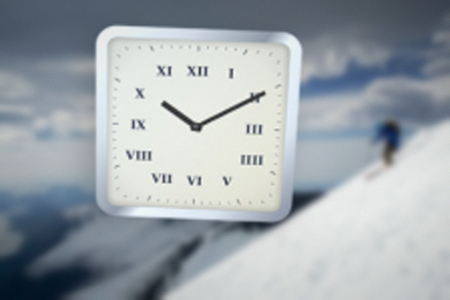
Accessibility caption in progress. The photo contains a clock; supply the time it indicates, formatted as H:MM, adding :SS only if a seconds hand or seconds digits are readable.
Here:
10:10
